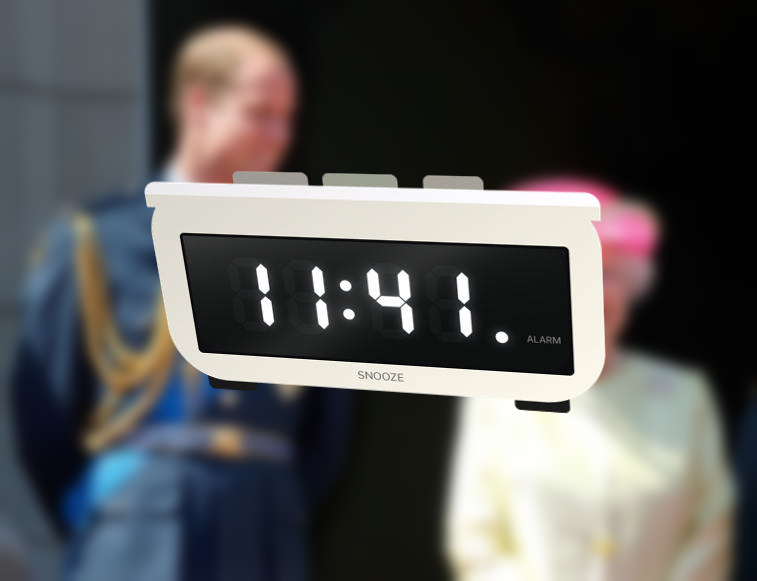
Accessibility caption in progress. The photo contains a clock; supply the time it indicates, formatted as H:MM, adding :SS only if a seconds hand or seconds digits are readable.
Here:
11:41
